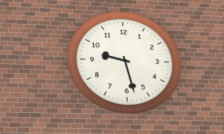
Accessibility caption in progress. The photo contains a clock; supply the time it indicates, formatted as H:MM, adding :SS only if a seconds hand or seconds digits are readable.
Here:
9:28
